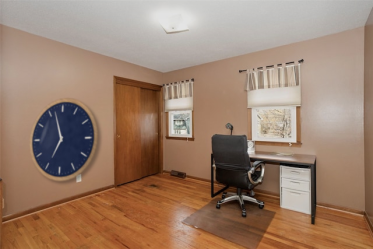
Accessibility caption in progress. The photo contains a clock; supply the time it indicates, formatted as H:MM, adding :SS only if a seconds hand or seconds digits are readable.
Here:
6:57
